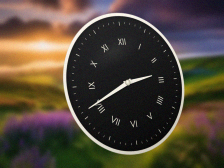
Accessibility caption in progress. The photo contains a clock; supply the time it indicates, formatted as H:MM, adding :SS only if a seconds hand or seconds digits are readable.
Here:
2:41
